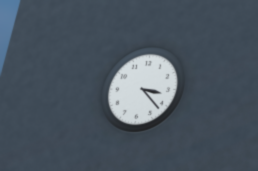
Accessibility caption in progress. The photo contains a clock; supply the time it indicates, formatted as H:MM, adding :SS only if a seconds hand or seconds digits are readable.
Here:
3:22
